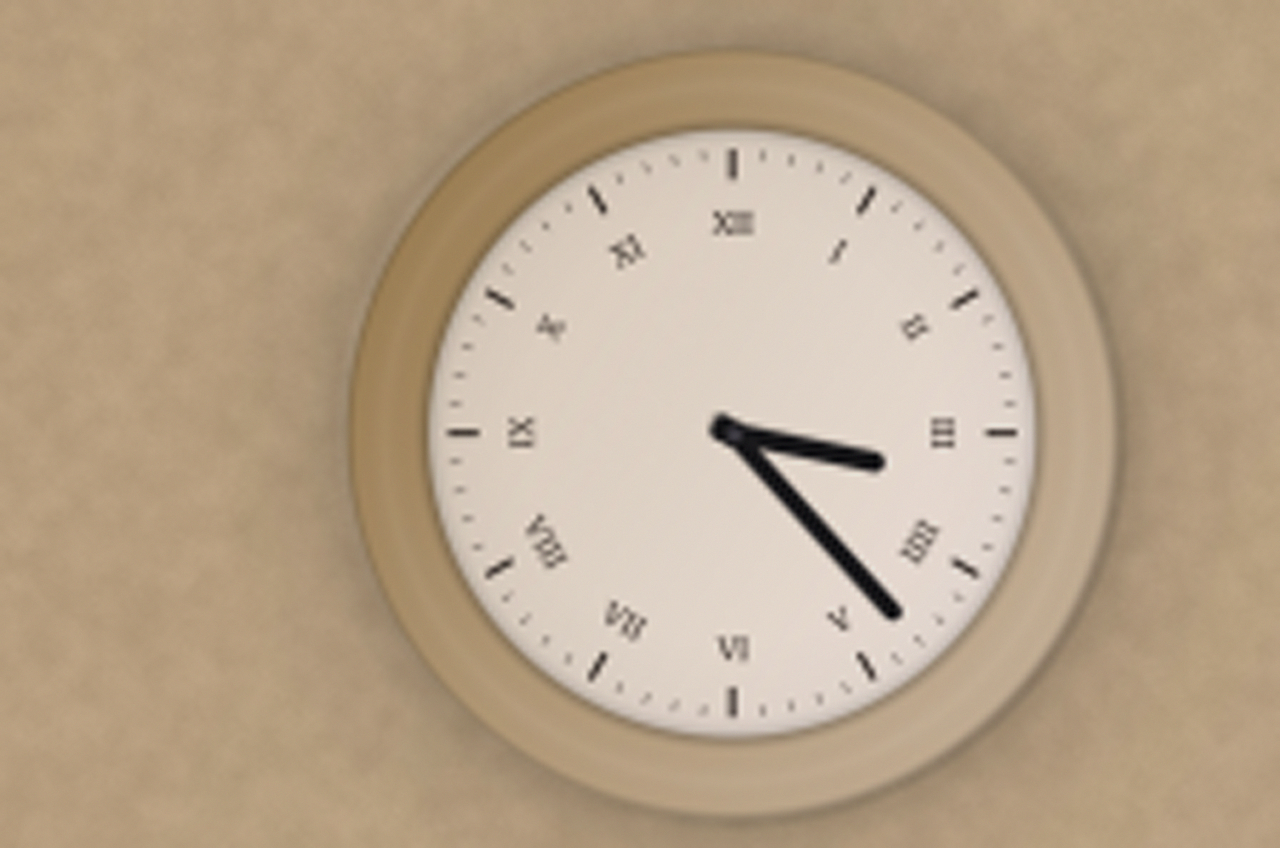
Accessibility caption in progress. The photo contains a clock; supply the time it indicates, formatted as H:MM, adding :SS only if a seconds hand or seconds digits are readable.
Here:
3:23
